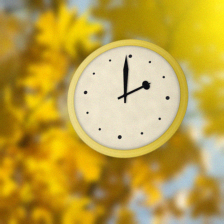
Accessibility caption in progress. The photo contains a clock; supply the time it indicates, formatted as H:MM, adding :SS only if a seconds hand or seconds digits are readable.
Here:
1:59
